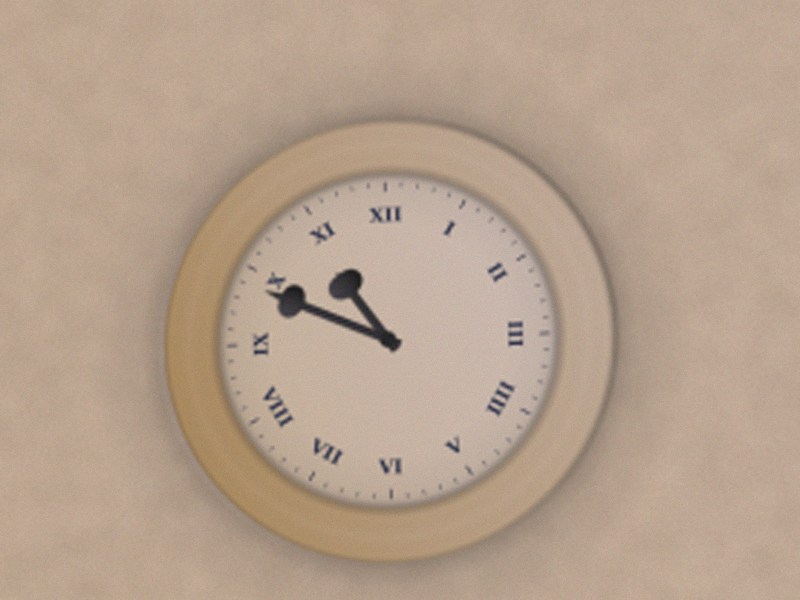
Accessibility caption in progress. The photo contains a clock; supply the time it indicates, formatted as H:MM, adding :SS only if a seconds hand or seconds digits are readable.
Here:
10:49
